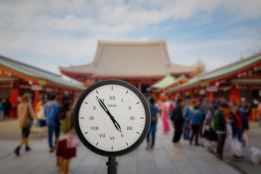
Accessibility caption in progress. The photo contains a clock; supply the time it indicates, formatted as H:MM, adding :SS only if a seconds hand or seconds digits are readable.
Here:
4:54
